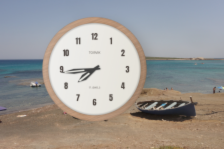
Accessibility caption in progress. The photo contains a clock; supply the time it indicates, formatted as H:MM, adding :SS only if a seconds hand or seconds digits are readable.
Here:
7:44
